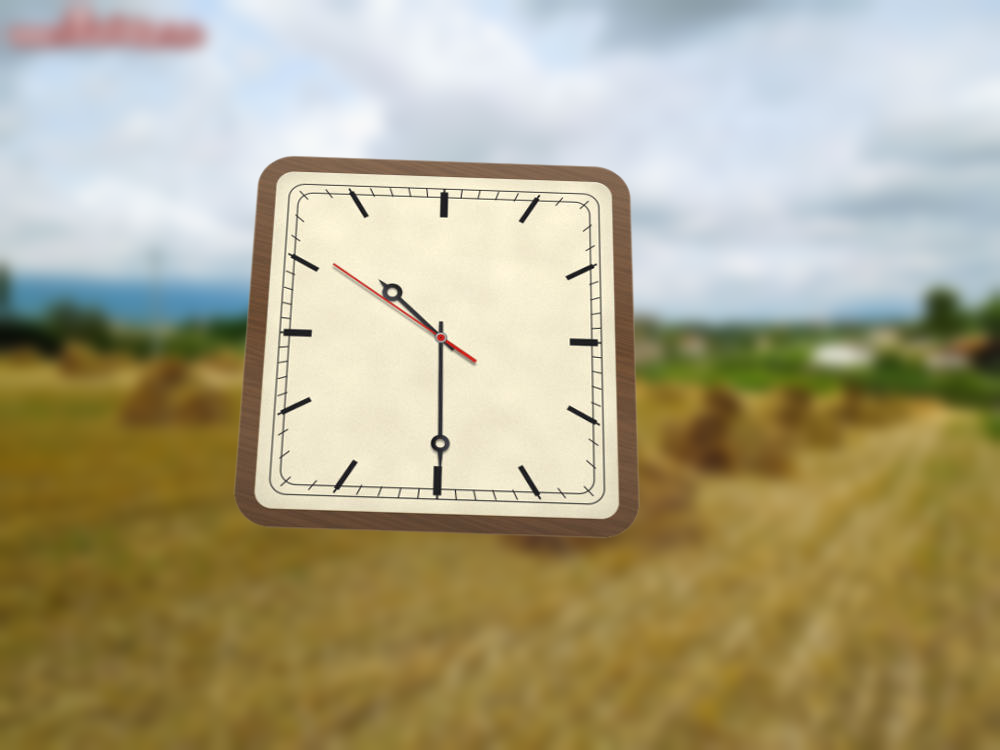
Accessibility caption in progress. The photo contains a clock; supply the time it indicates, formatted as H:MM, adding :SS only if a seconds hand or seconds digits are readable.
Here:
10:29:51
